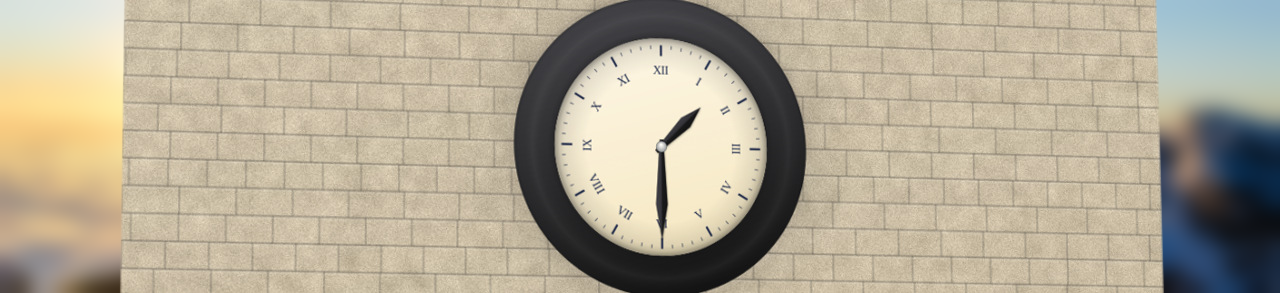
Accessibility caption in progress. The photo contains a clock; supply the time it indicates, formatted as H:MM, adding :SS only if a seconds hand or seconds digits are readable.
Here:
1:30
